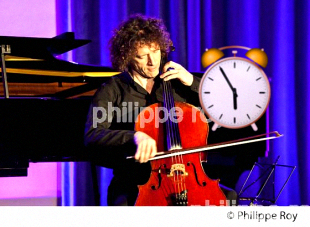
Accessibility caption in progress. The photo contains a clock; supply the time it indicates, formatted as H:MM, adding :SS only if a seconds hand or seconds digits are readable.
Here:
5:55
